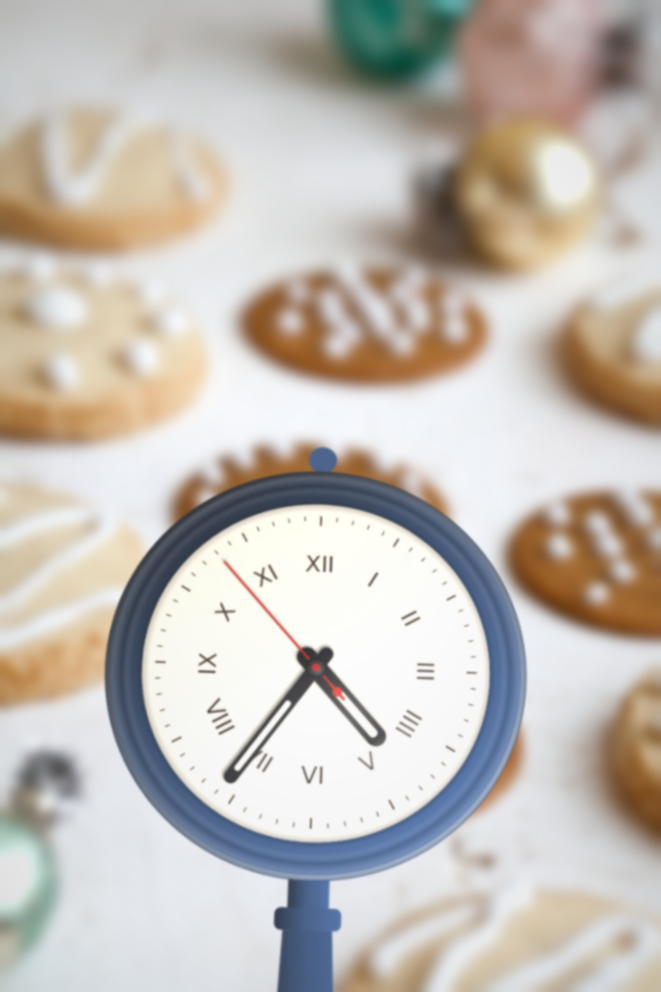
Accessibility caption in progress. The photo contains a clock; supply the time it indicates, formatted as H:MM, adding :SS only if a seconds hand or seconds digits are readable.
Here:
4:35:53
